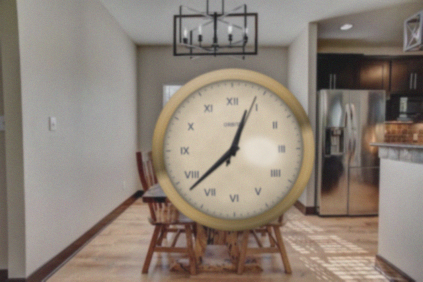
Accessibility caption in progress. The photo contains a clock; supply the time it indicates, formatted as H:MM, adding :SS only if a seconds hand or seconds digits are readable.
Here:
12:38:04
